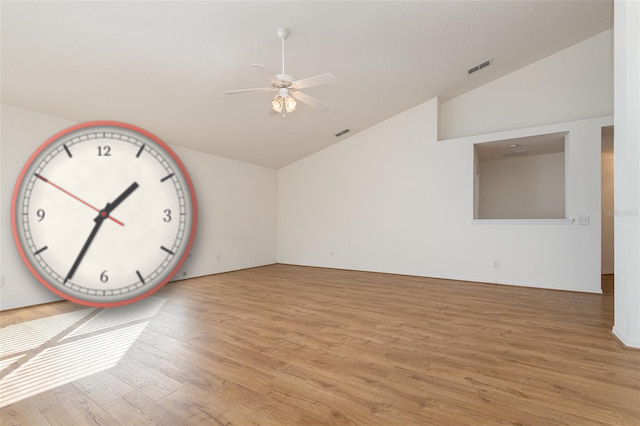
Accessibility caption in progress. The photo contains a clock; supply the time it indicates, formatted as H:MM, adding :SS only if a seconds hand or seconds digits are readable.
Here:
1:34:50
